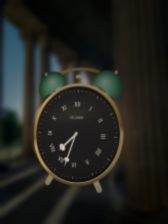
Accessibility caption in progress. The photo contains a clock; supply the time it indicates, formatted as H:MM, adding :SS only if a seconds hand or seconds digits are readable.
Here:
7:33
